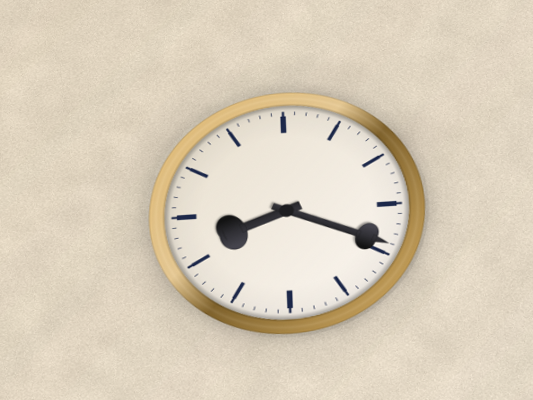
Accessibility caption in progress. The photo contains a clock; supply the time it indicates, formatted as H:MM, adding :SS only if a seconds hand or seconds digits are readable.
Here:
8:19
